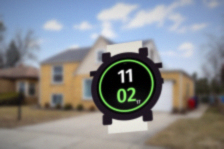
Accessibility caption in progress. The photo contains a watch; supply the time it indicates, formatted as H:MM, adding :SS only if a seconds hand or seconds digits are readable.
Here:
11:02
